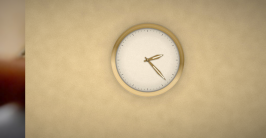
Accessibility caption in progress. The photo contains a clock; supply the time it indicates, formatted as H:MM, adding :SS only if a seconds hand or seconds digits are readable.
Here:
2:23
